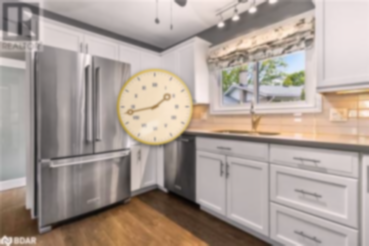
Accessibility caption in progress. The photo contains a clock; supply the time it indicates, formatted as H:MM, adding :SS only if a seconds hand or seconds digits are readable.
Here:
1:43
